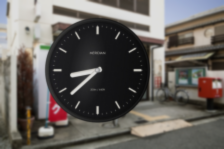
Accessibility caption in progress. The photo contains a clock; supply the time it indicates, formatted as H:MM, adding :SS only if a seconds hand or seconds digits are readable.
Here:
8:38
